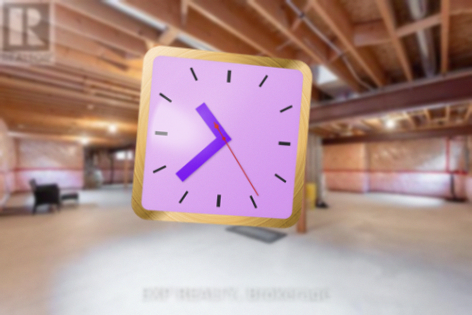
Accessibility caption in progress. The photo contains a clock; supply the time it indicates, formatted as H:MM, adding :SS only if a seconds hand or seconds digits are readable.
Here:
10:37:24
